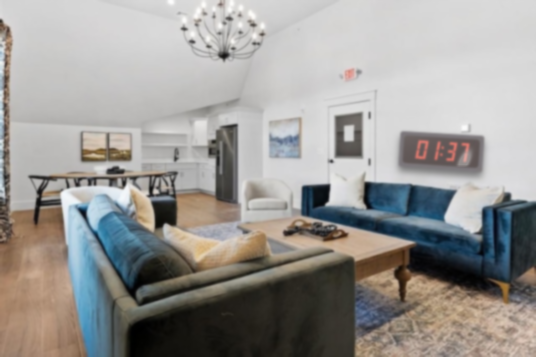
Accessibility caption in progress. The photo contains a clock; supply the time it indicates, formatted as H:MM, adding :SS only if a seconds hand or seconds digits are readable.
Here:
1:37
